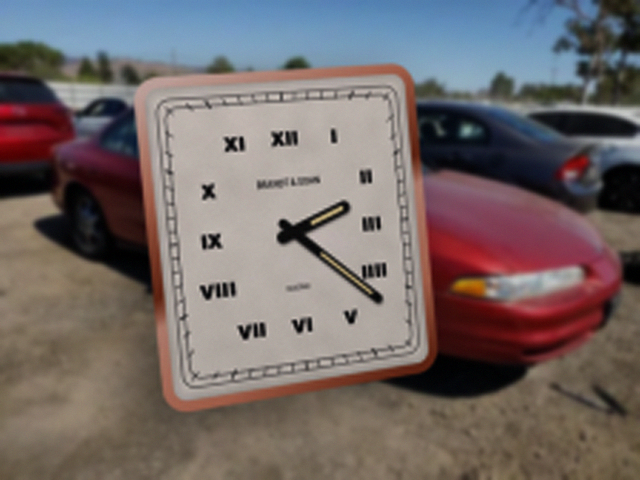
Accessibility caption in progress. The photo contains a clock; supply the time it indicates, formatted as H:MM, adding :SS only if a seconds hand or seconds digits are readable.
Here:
2:22
